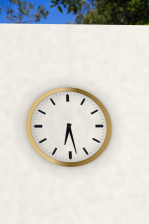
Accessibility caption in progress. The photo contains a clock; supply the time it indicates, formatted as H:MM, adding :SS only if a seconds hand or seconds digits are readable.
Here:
6:28
